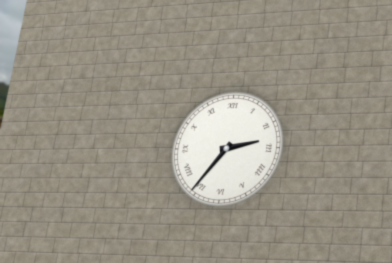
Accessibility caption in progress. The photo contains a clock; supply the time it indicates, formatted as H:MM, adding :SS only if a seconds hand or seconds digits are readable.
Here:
2:36
